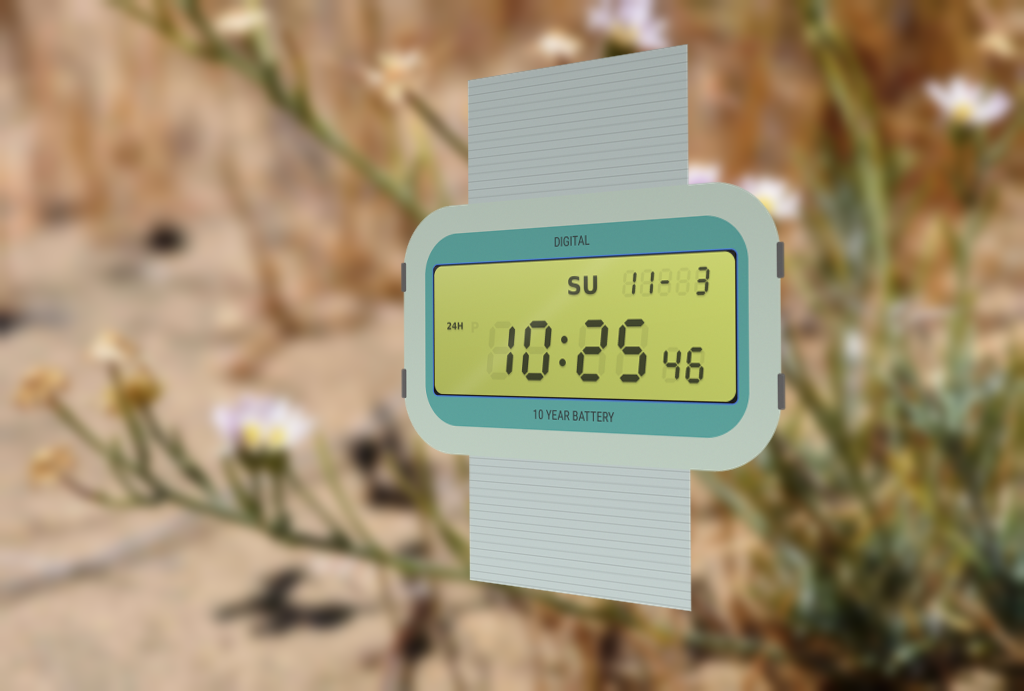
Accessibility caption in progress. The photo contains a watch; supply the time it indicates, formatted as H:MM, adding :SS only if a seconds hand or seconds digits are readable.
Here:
10:25:46
